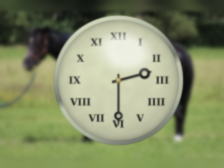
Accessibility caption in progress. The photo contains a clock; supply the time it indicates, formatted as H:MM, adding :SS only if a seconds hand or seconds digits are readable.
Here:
2:30
